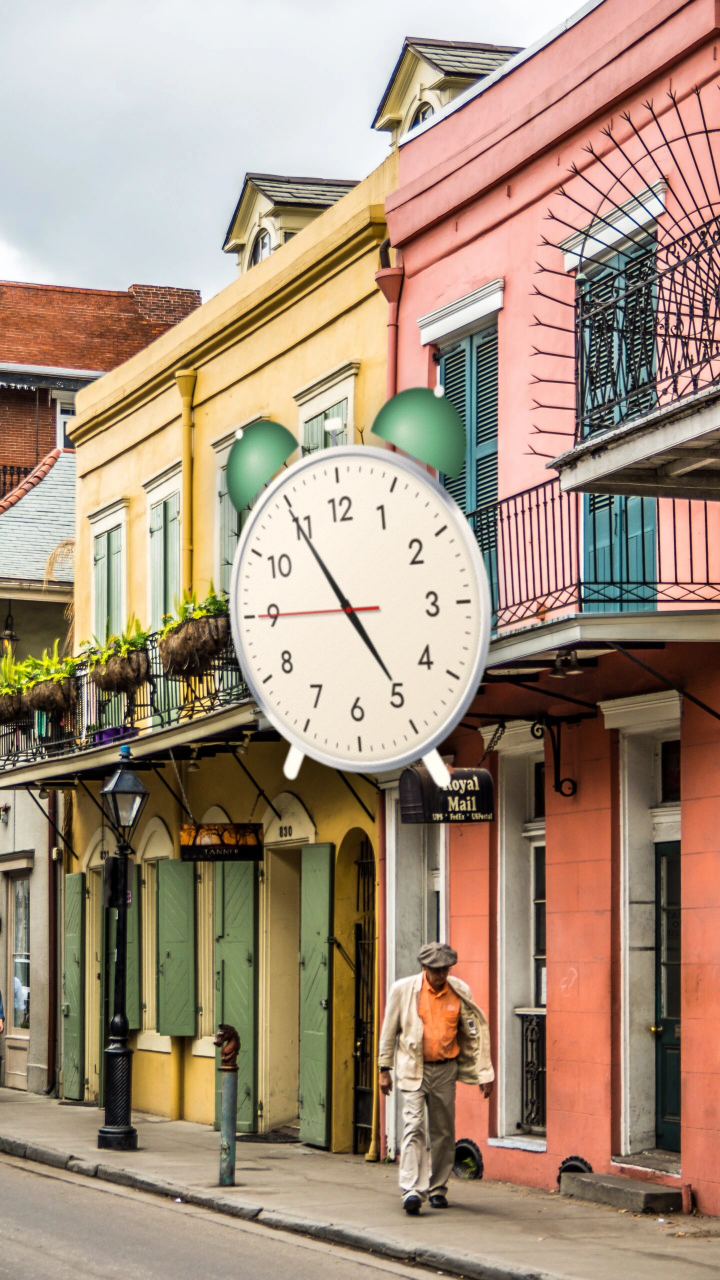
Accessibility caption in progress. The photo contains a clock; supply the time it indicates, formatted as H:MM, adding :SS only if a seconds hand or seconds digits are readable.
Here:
4:54:45
